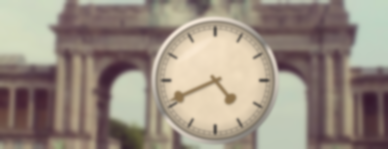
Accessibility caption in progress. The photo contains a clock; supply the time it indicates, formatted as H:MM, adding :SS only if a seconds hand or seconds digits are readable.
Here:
4:41
